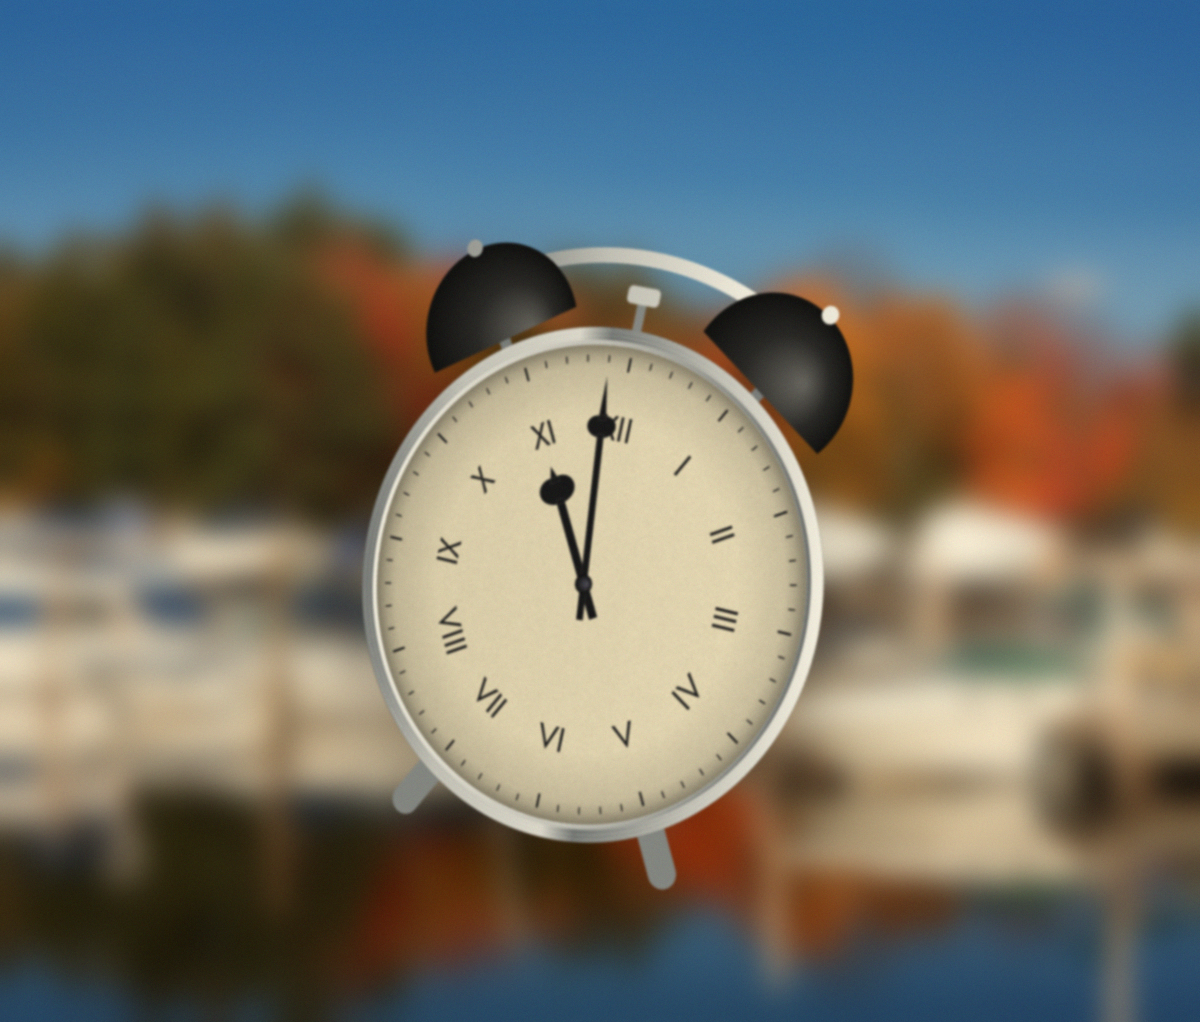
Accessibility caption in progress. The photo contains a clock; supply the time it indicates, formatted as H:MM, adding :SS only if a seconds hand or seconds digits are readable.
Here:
10:59
